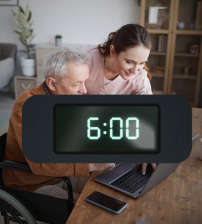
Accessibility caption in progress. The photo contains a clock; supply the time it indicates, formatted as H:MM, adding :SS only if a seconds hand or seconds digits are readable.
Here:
6:00
